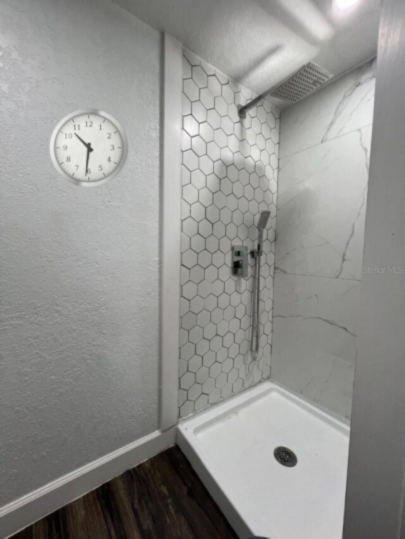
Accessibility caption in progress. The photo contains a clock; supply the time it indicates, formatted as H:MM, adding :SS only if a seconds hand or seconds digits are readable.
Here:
10:31
